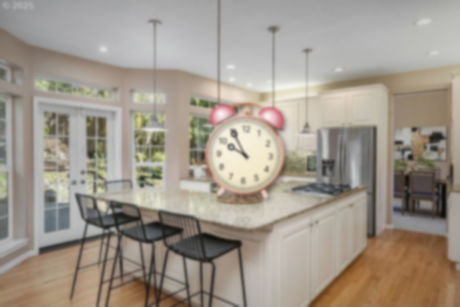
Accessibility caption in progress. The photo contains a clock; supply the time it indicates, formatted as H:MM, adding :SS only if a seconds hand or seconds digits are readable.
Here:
9:55
